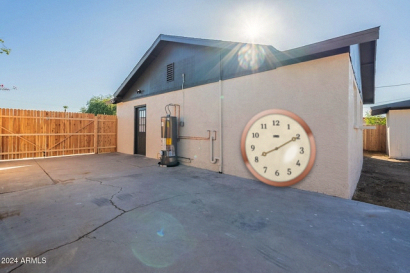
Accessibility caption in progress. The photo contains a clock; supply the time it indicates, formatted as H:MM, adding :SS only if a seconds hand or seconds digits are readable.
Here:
8:10
